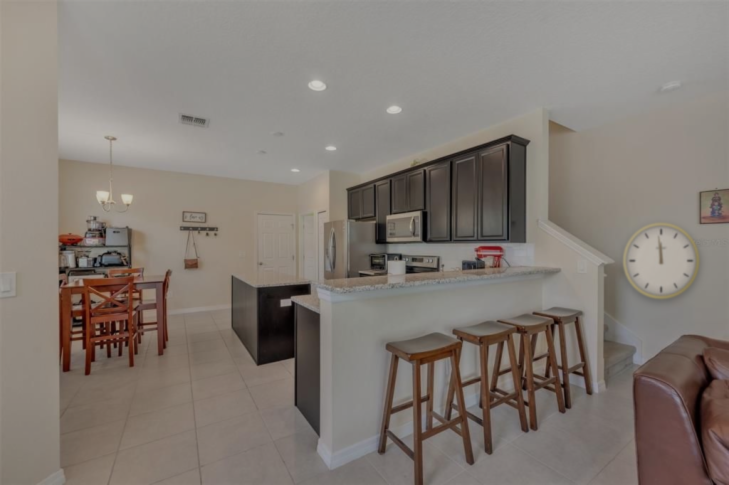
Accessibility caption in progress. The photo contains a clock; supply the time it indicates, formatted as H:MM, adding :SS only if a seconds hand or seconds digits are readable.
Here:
11:59
